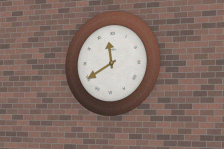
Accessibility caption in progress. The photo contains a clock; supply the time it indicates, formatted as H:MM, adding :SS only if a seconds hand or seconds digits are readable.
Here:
11:40
